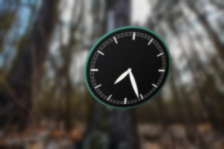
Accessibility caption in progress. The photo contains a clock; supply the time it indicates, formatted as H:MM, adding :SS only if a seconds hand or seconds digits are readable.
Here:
7:26
